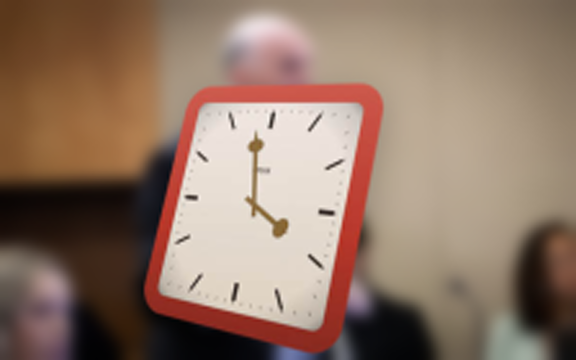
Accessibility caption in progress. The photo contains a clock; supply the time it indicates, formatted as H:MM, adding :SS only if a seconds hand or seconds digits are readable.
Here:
3:58
